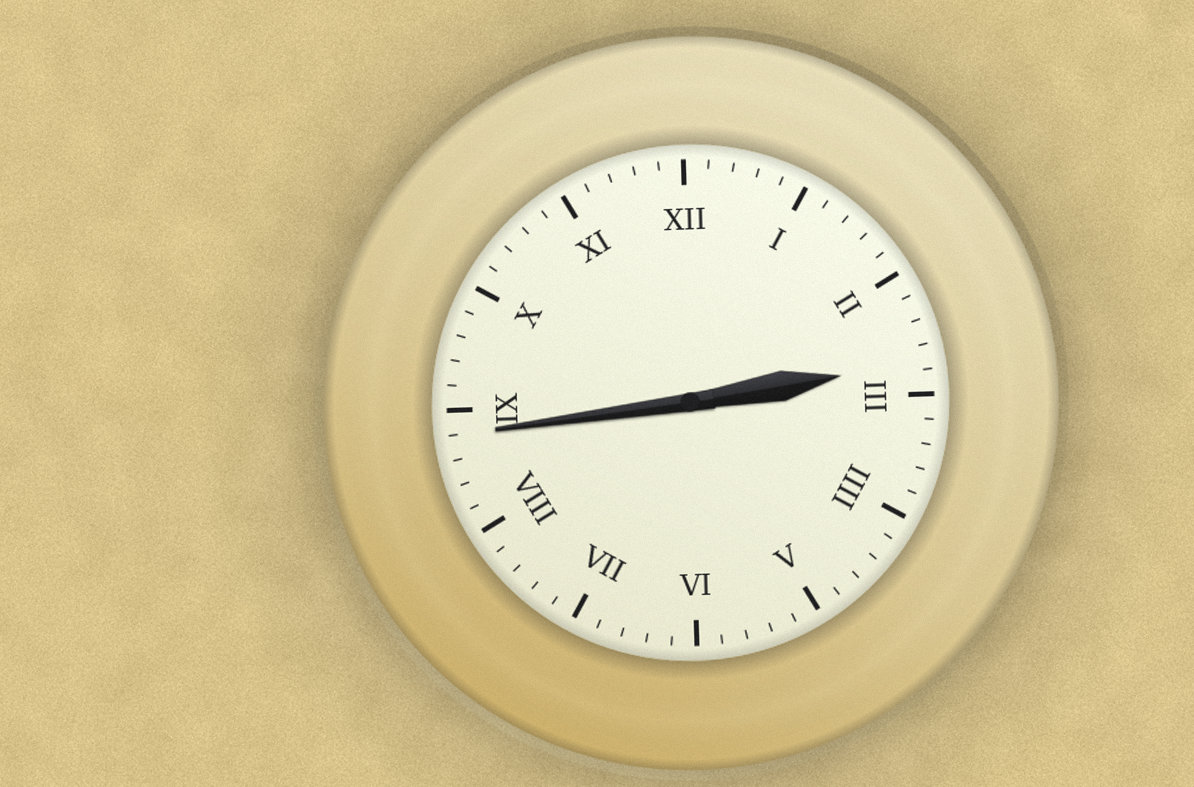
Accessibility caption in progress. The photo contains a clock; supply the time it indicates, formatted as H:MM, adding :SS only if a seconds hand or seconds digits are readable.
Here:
2:44
